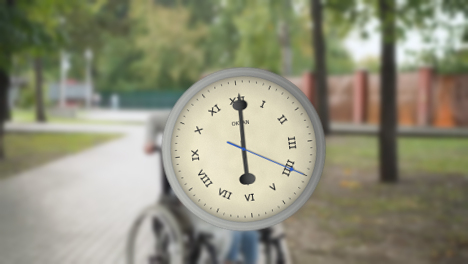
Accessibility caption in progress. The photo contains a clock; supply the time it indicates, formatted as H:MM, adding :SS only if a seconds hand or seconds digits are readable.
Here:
6:00:20
